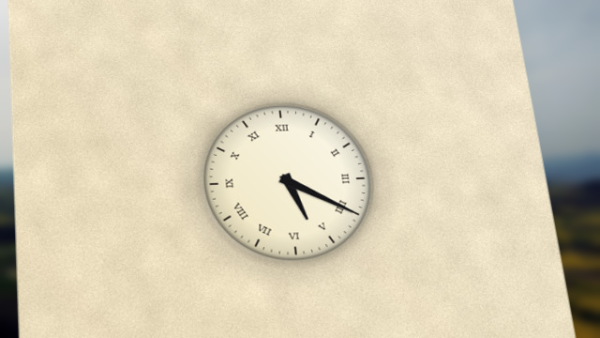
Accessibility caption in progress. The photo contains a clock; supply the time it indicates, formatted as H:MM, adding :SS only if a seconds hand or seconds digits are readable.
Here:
5:20
